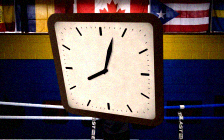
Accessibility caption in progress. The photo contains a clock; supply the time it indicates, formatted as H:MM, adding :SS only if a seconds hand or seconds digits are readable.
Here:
8:03
